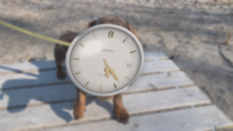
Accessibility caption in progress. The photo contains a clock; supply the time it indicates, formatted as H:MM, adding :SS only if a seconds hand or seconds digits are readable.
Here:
5:23
